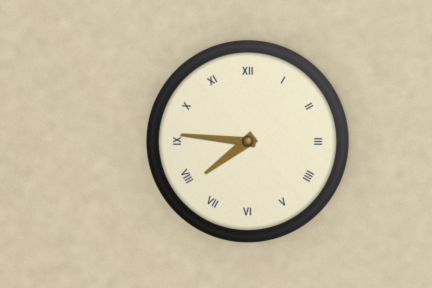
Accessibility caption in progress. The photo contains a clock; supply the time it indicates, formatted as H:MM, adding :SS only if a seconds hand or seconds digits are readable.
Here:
7:46
